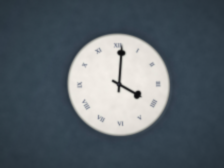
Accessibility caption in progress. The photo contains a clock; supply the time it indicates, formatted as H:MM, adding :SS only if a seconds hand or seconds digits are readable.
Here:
4:01
